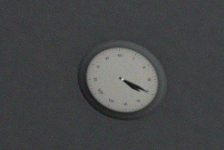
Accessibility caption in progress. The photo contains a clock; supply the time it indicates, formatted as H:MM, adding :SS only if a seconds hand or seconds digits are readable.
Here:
4:20
